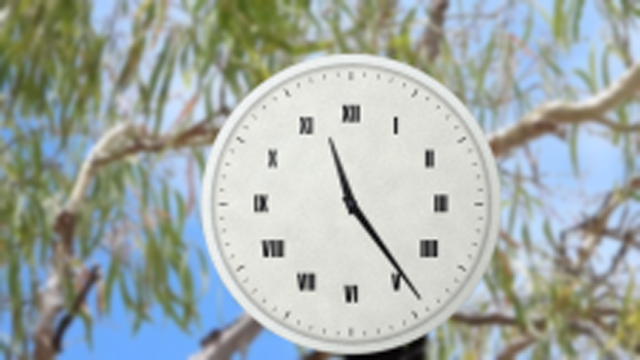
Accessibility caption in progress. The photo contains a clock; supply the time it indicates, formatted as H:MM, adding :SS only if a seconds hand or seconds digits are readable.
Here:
11:24
